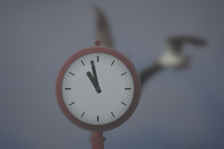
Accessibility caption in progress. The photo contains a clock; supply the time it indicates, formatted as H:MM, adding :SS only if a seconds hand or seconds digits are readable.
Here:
10:58
